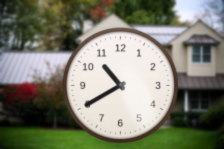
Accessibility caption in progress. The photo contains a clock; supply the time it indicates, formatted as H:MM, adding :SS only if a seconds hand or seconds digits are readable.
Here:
10:40
